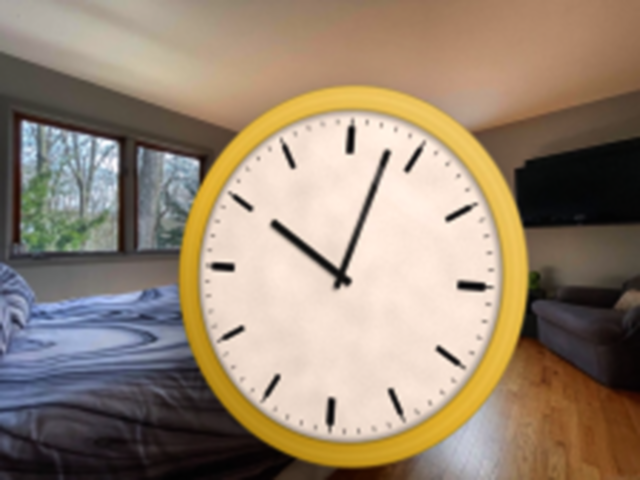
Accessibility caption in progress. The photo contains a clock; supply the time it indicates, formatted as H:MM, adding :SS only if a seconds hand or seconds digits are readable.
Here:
10:03
